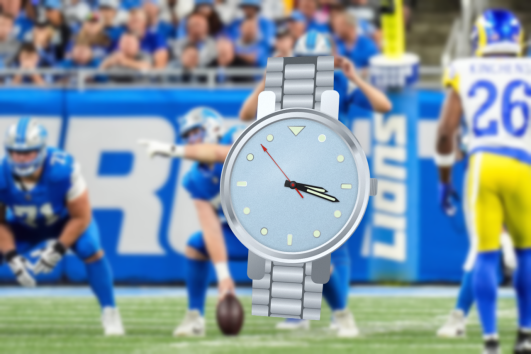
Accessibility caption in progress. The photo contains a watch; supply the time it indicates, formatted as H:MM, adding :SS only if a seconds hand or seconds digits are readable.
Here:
3:17:53
